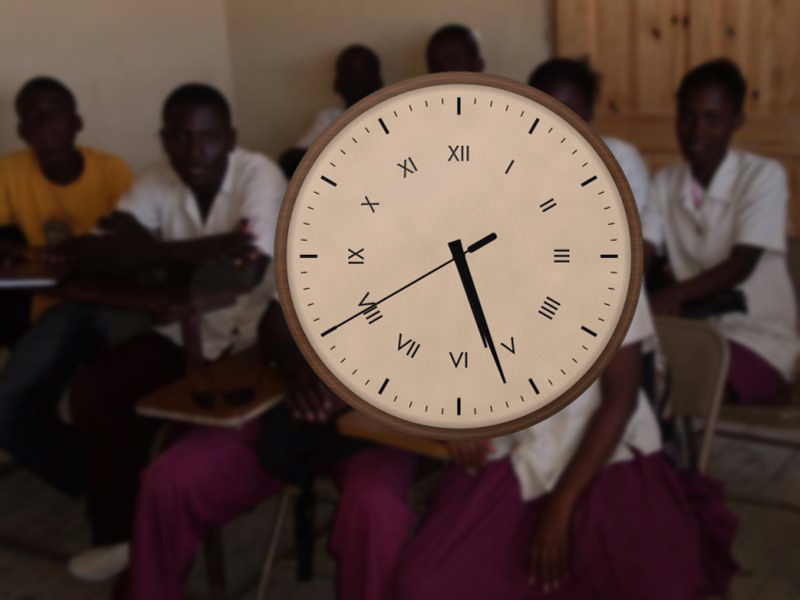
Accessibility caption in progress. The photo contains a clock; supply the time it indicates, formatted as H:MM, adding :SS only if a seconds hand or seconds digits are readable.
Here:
5:26:40
